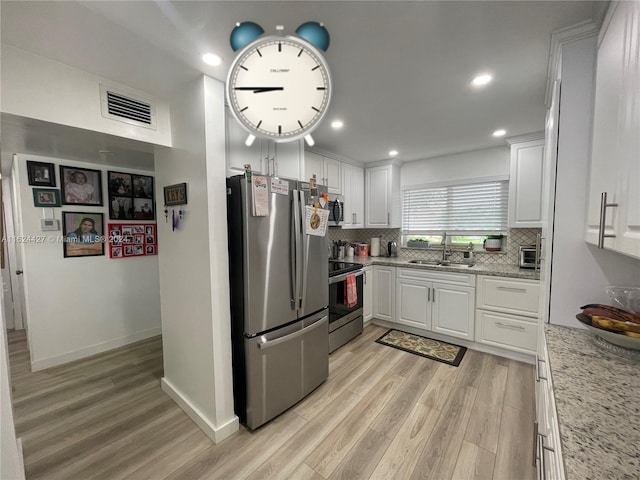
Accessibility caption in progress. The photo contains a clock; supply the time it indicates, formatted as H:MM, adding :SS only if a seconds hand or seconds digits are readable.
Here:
8:45
